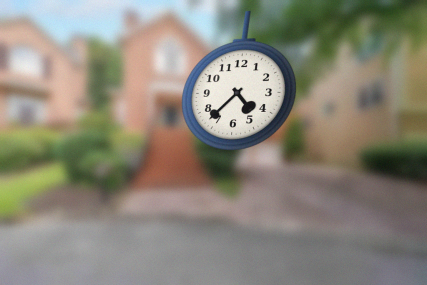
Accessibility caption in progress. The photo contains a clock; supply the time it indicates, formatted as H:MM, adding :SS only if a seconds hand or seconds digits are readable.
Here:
4:37
